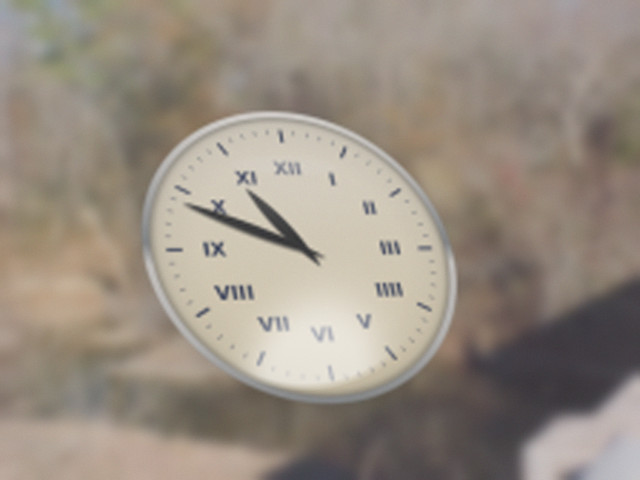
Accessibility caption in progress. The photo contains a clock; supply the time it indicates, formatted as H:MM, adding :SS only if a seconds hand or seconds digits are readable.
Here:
10:49
